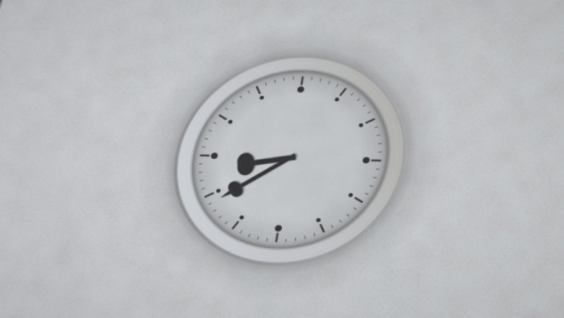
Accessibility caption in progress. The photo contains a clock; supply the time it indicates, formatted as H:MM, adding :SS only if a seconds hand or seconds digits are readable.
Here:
8:39
